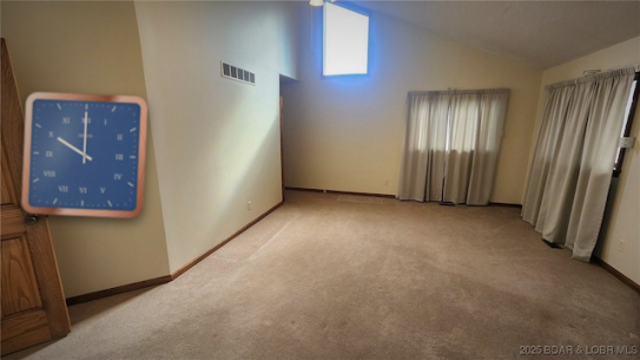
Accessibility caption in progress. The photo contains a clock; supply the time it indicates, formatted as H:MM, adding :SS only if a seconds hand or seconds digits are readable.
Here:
10:00
